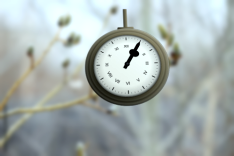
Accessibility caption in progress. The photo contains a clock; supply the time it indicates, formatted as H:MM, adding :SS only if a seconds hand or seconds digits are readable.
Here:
1:05
